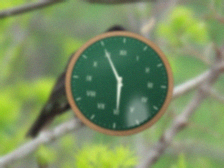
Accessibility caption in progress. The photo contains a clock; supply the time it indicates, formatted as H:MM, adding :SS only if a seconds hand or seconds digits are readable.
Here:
5:55
